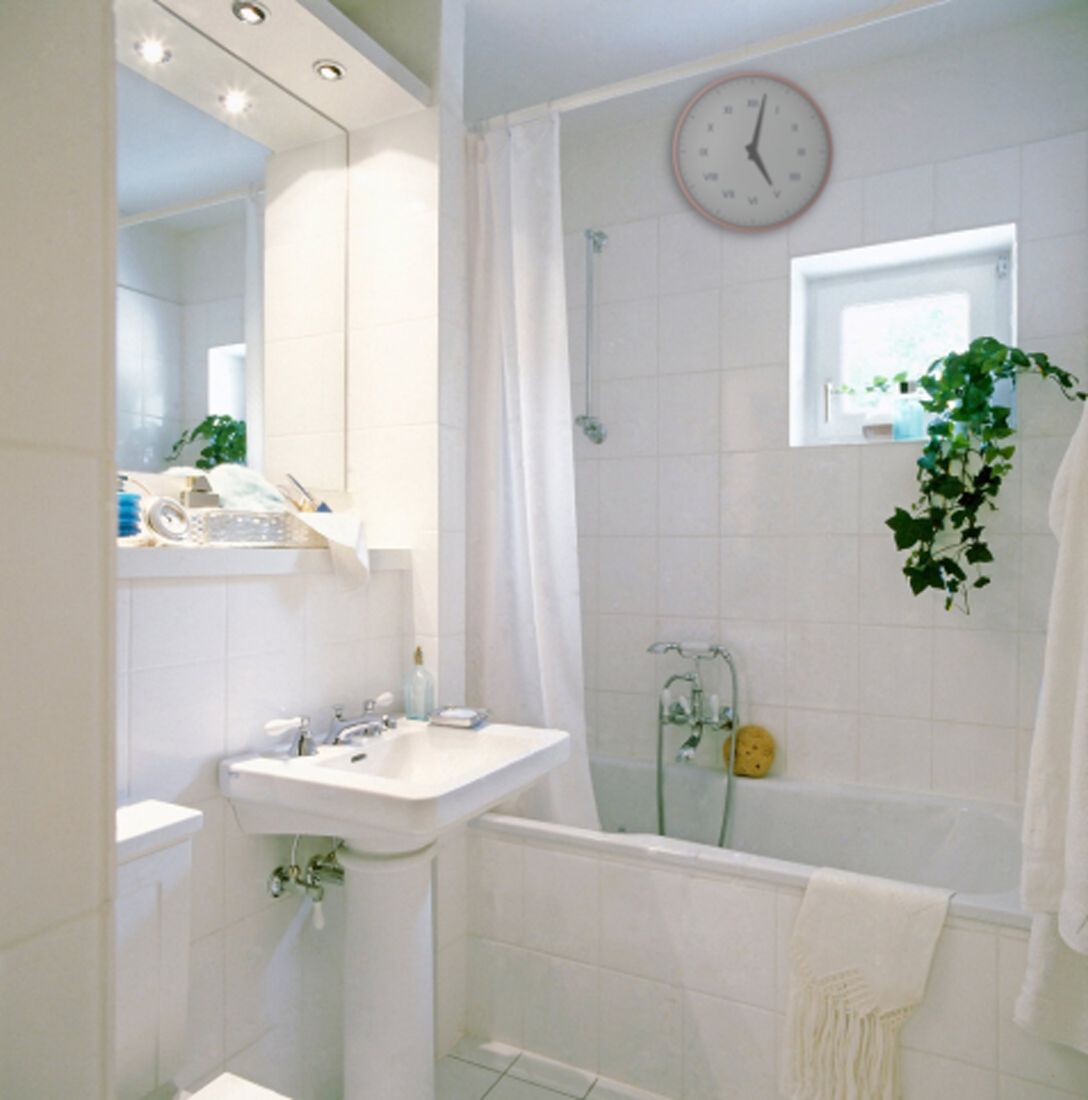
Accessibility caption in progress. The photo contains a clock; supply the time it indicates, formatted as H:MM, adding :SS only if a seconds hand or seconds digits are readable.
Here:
5:02
